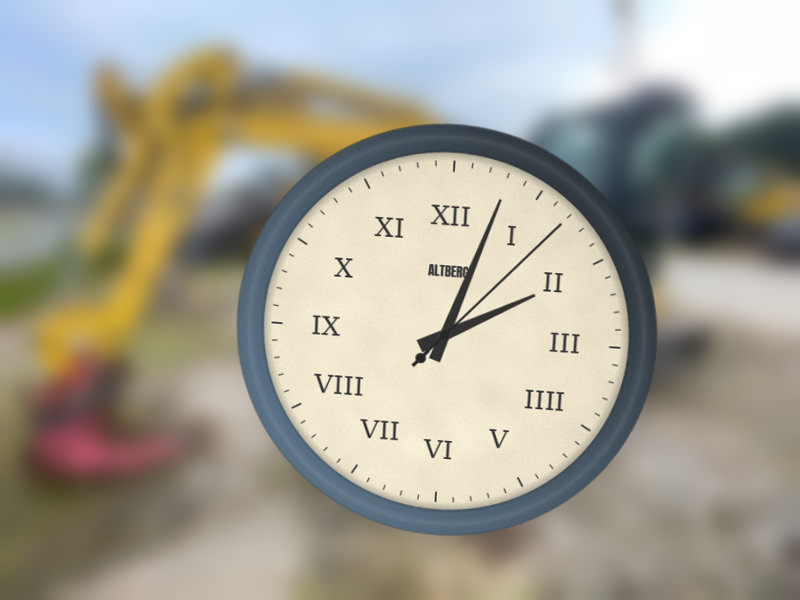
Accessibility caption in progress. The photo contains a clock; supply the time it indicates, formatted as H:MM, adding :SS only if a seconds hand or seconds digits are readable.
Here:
2:03:07
